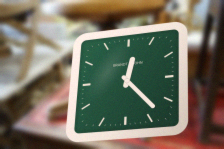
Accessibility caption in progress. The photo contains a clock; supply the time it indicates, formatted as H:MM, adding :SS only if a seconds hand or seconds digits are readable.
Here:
12:23
